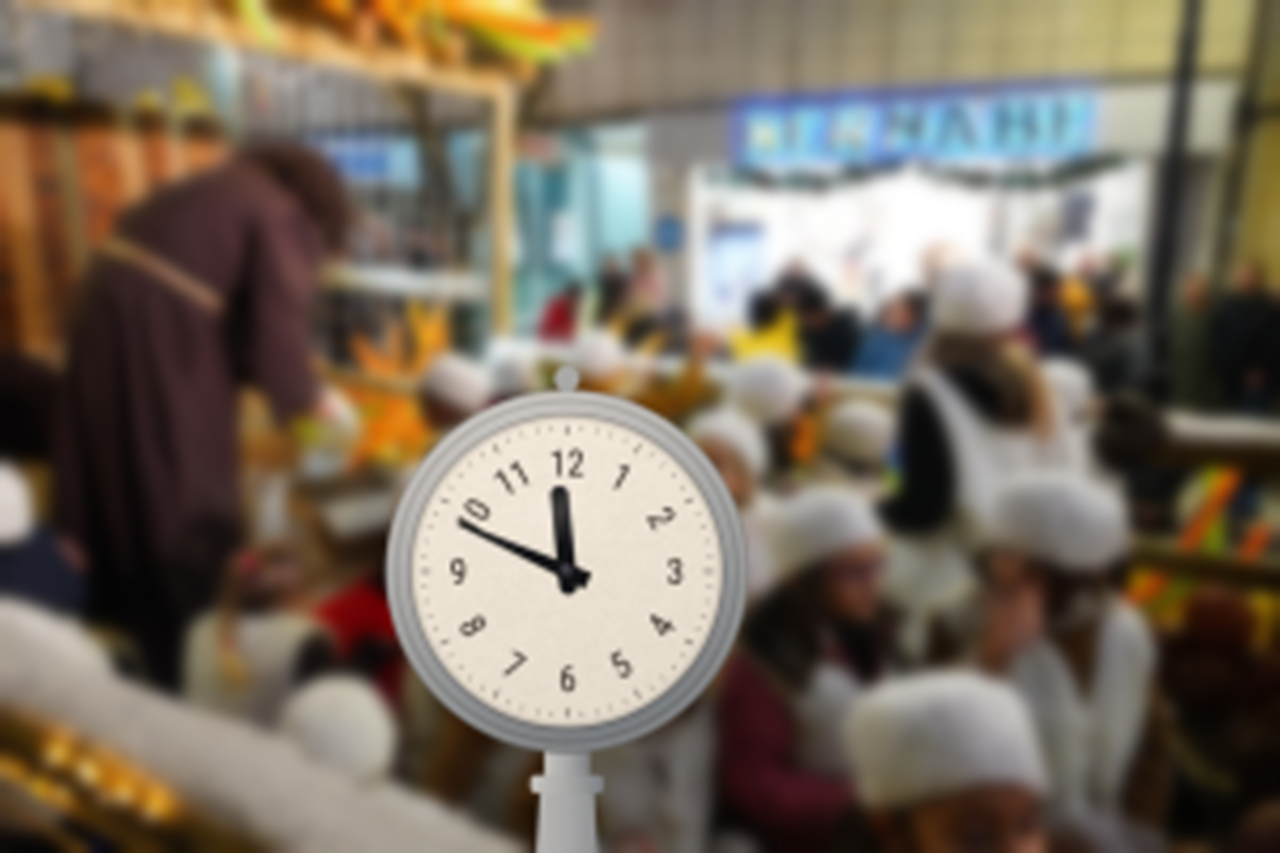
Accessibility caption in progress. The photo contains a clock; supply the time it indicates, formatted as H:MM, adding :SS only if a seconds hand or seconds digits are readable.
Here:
11:49
